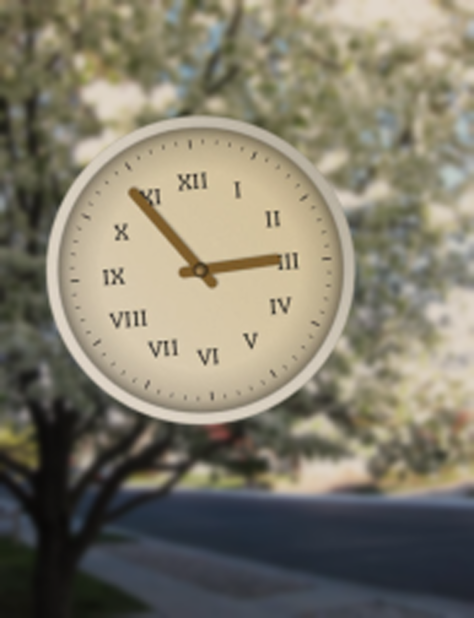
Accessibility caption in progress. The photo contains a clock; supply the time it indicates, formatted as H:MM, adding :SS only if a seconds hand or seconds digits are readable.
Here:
2:54
